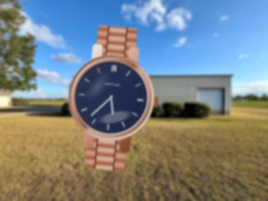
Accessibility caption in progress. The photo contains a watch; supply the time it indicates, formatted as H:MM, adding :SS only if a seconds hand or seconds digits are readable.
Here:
5:37
